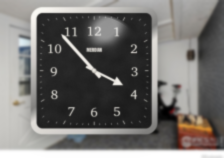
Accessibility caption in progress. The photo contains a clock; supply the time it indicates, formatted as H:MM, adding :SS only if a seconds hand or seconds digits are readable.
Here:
3:53
